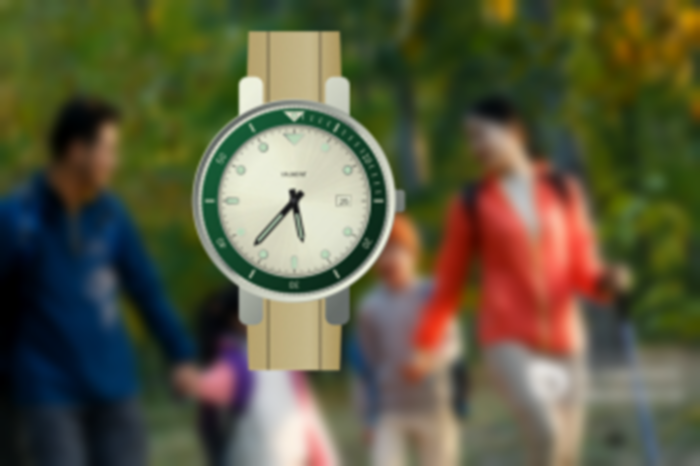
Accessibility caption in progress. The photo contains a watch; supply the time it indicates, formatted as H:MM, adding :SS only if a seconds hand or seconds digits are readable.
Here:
5:37
